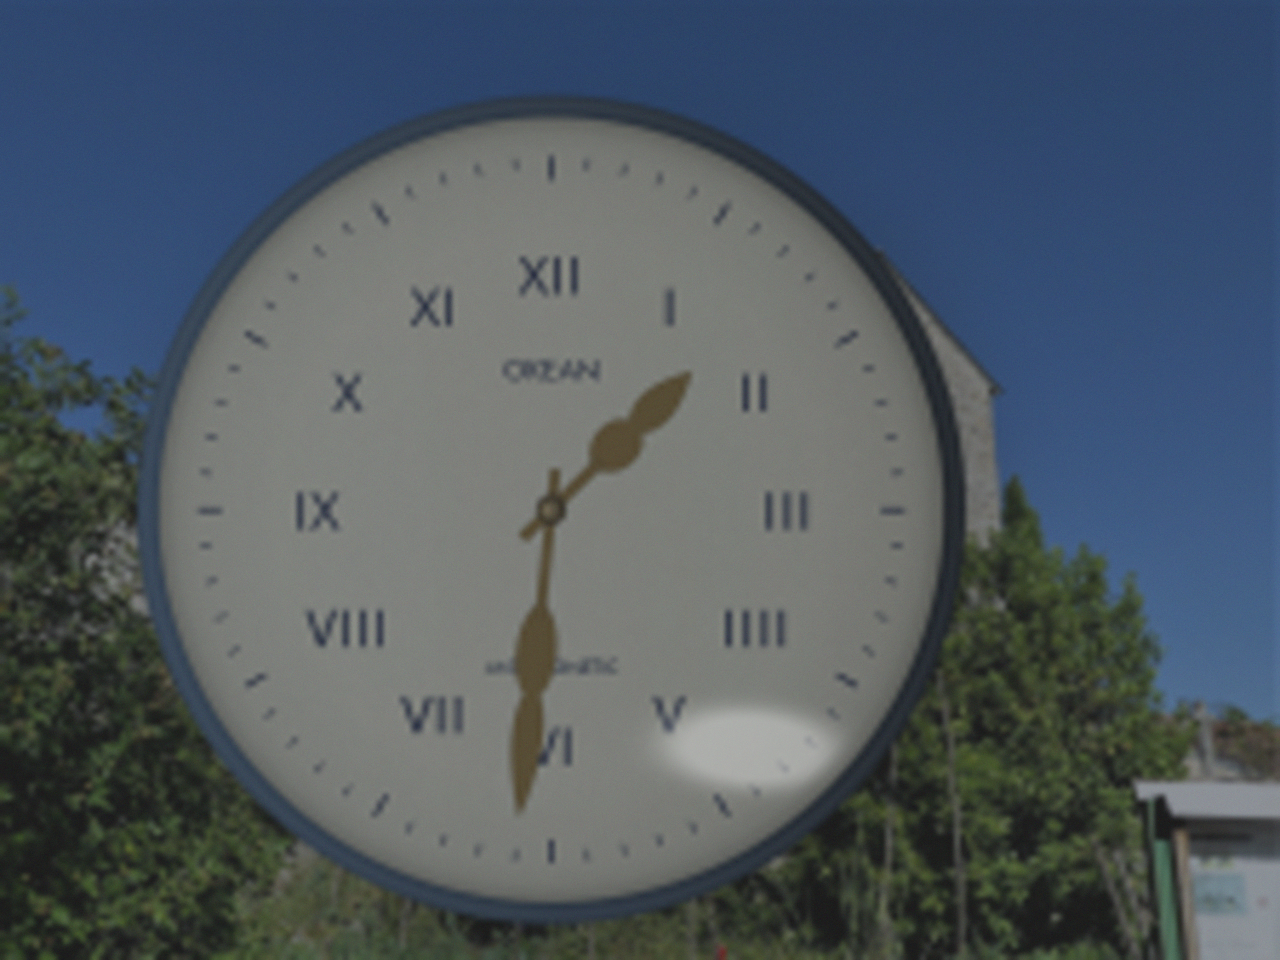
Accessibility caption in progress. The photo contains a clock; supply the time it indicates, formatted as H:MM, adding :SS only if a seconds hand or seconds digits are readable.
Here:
1:31
